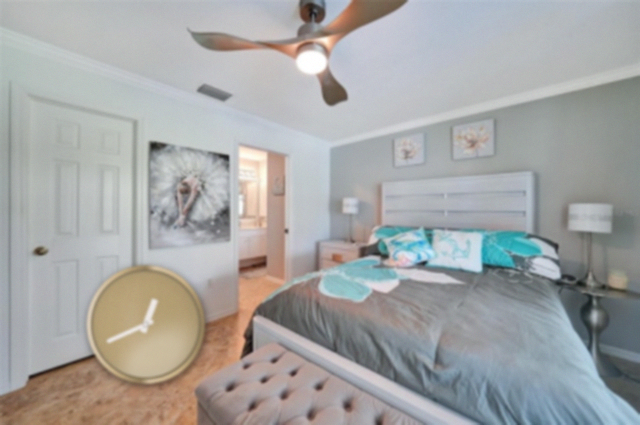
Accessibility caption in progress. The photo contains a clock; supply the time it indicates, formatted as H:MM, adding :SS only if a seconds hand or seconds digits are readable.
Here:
12:41
